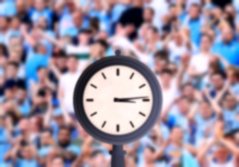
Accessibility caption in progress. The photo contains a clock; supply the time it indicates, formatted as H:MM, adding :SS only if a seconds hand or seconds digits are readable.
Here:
3:14
